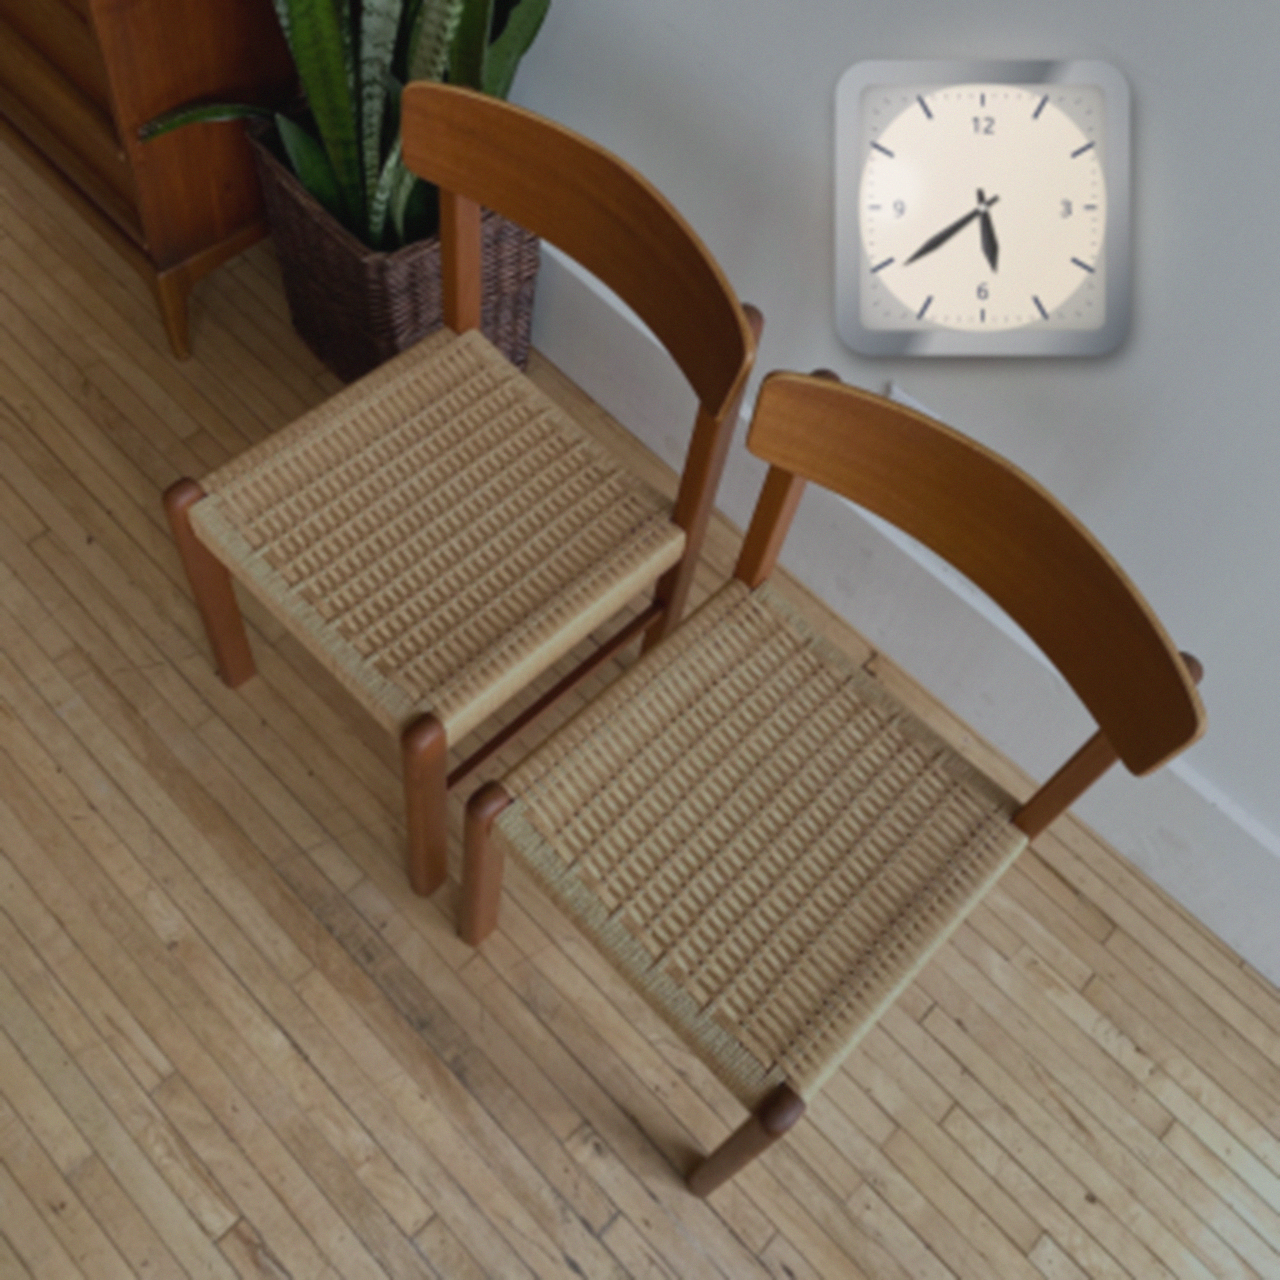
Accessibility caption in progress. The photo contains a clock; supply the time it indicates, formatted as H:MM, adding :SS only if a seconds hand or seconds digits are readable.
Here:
5:39
